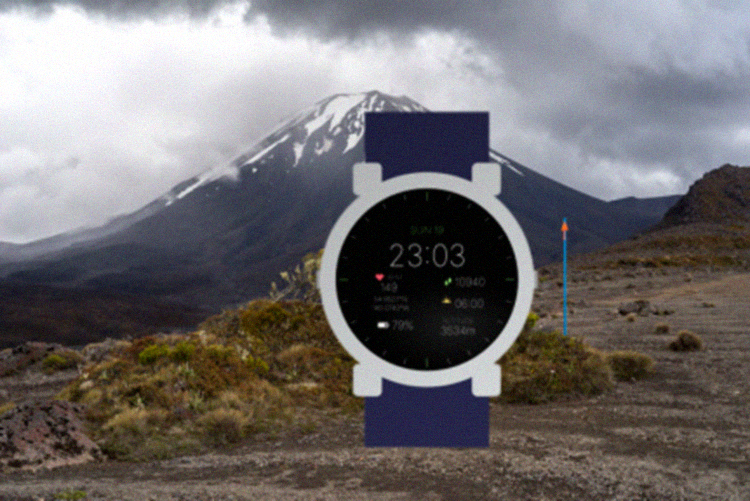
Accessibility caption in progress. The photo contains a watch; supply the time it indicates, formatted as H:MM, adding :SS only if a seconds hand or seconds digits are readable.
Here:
23:03
